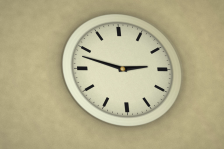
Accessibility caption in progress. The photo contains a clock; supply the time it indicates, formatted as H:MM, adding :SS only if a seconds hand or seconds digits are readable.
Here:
2:48
